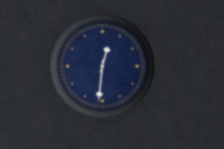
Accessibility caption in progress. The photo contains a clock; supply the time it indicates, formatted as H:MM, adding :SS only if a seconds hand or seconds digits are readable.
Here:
12:31
